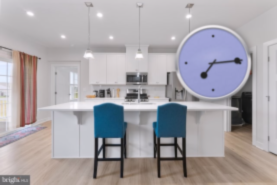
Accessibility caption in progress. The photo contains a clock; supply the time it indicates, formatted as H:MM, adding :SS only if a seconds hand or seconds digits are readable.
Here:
7:14
